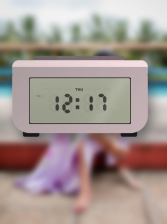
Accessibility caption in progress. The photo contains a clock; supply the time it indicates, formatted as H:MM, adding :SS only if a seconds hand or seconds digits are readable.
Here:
12:17
